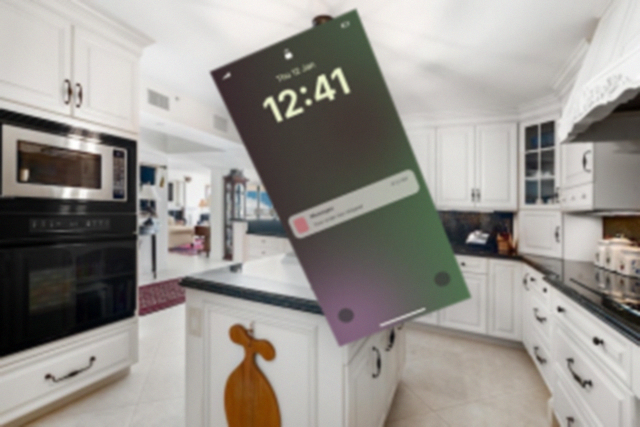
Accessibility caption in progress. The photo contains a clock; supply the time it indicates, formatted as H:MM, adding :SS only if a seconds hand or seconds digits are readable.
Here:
12:41
